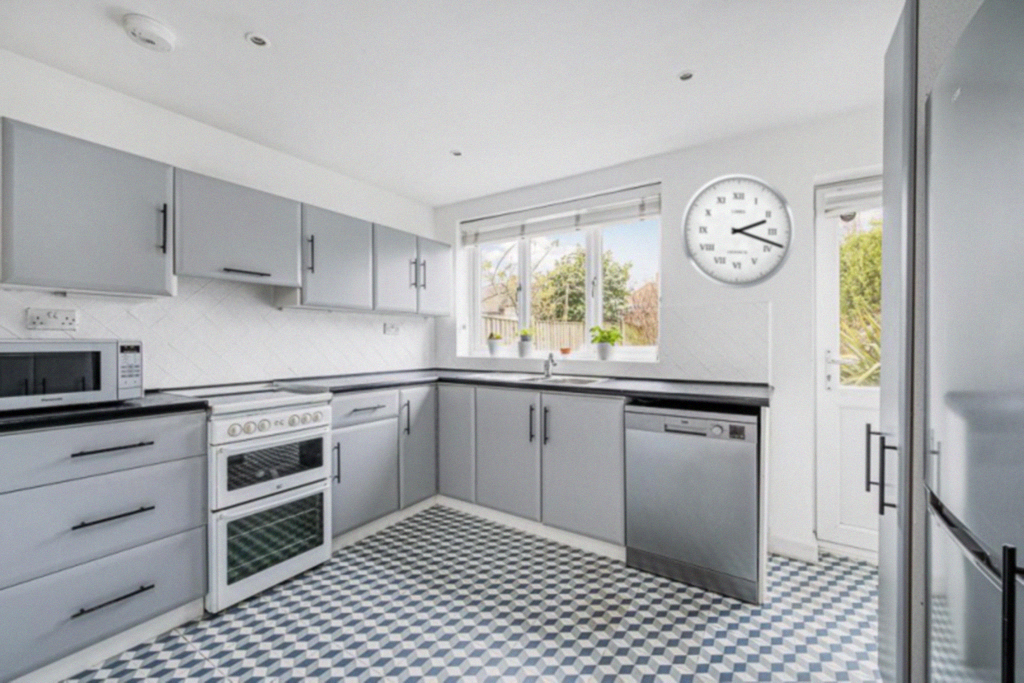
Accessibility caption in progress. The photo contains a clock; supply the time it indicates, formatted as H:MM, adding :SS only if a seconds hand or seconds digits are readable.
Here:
2:18
